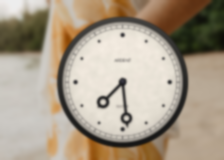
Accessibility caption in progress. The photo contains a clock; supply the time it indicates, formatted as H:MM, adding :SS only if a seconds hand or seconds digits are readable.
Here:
7:29
